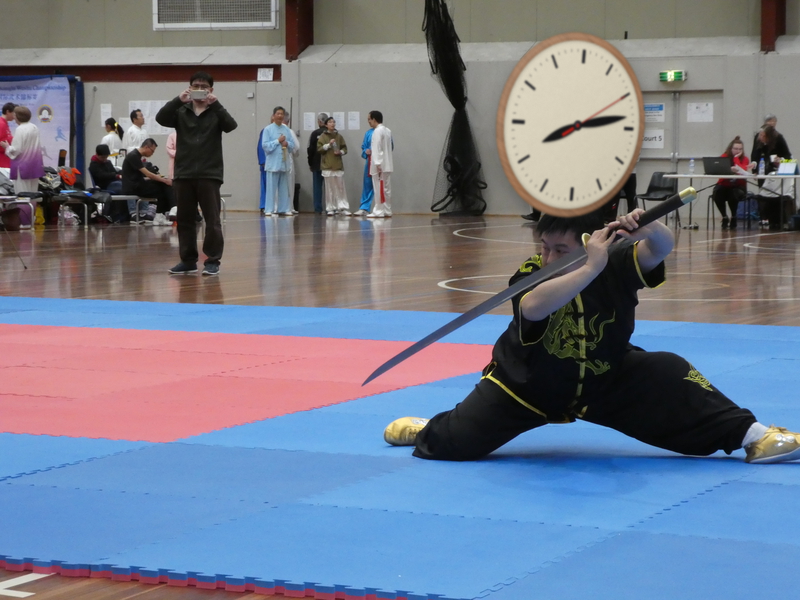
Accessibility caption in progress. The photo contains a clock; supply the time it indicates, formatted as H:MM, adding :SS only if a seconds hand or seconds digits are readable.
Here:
8:13:10
